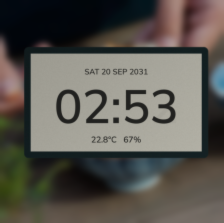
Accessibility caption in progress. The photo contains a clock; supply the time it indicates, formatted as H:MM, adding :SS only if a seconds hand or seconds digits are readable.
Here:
2:53
